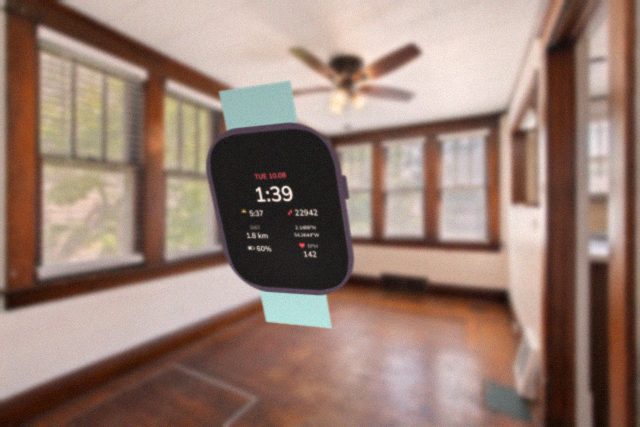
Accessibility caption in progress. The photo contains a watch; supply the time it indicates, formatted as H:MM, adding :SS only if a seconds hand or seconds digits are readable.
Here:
1:39
